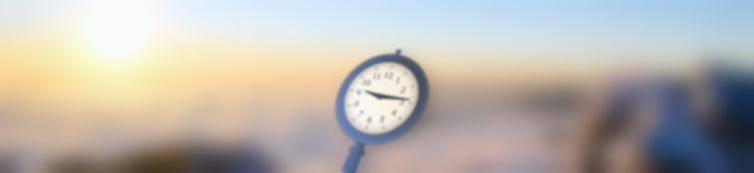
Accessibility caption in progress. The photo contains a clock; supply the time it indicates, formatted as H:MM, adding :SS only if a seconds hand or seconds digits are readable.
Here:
9:14
